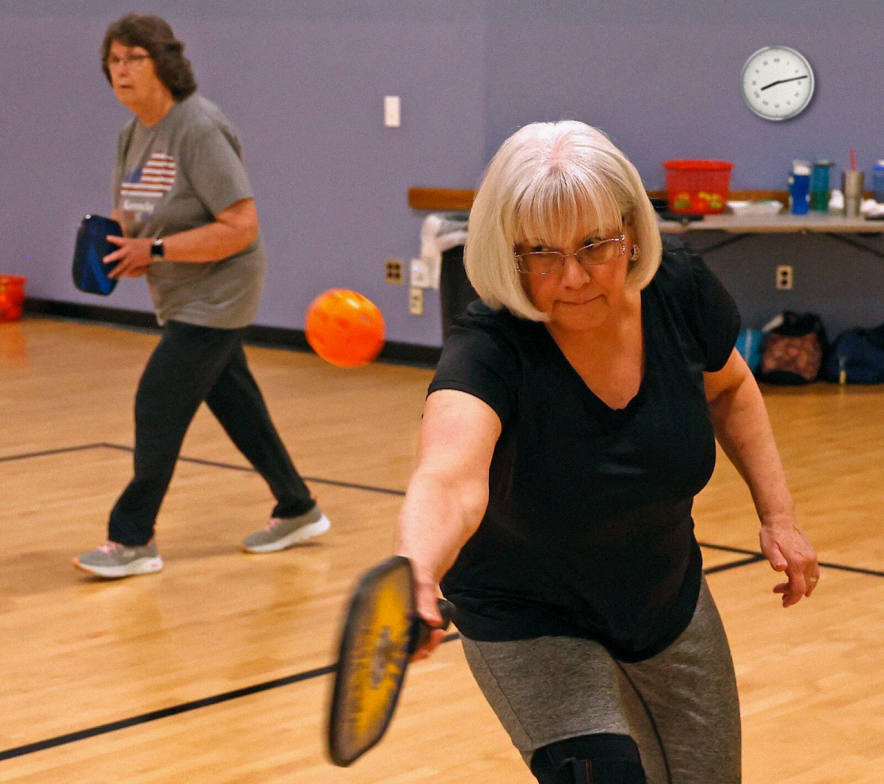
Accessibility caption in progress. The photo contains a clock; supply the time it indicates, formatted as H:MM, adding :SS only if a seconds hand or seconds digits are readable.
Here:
8:13
